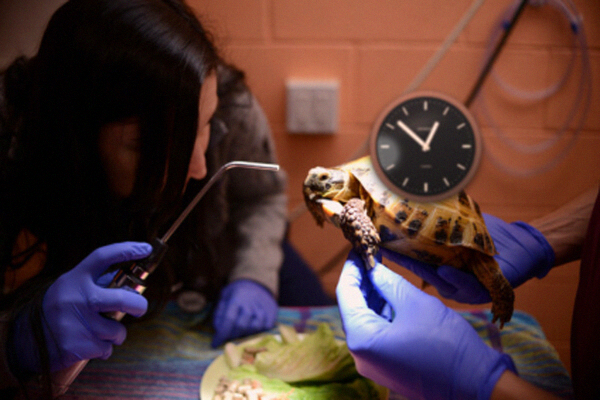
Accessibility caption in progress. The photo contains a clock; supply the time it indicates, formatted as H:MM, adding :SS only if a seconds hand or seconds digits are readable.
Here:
12:52
